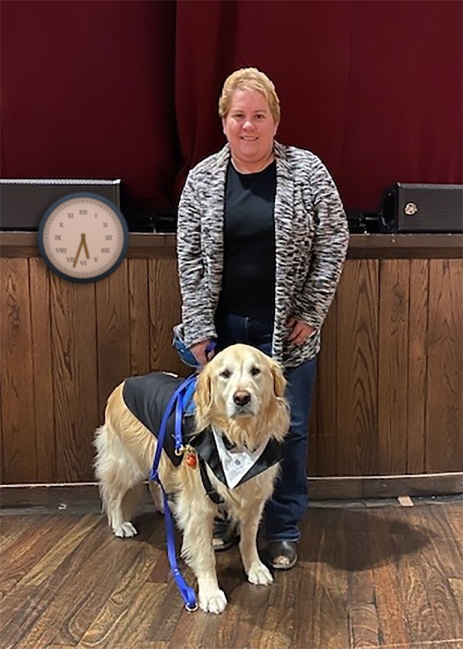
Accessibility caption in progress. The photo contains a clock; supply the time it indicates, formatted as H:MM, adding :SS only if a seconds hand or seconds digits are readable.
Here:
5:33
